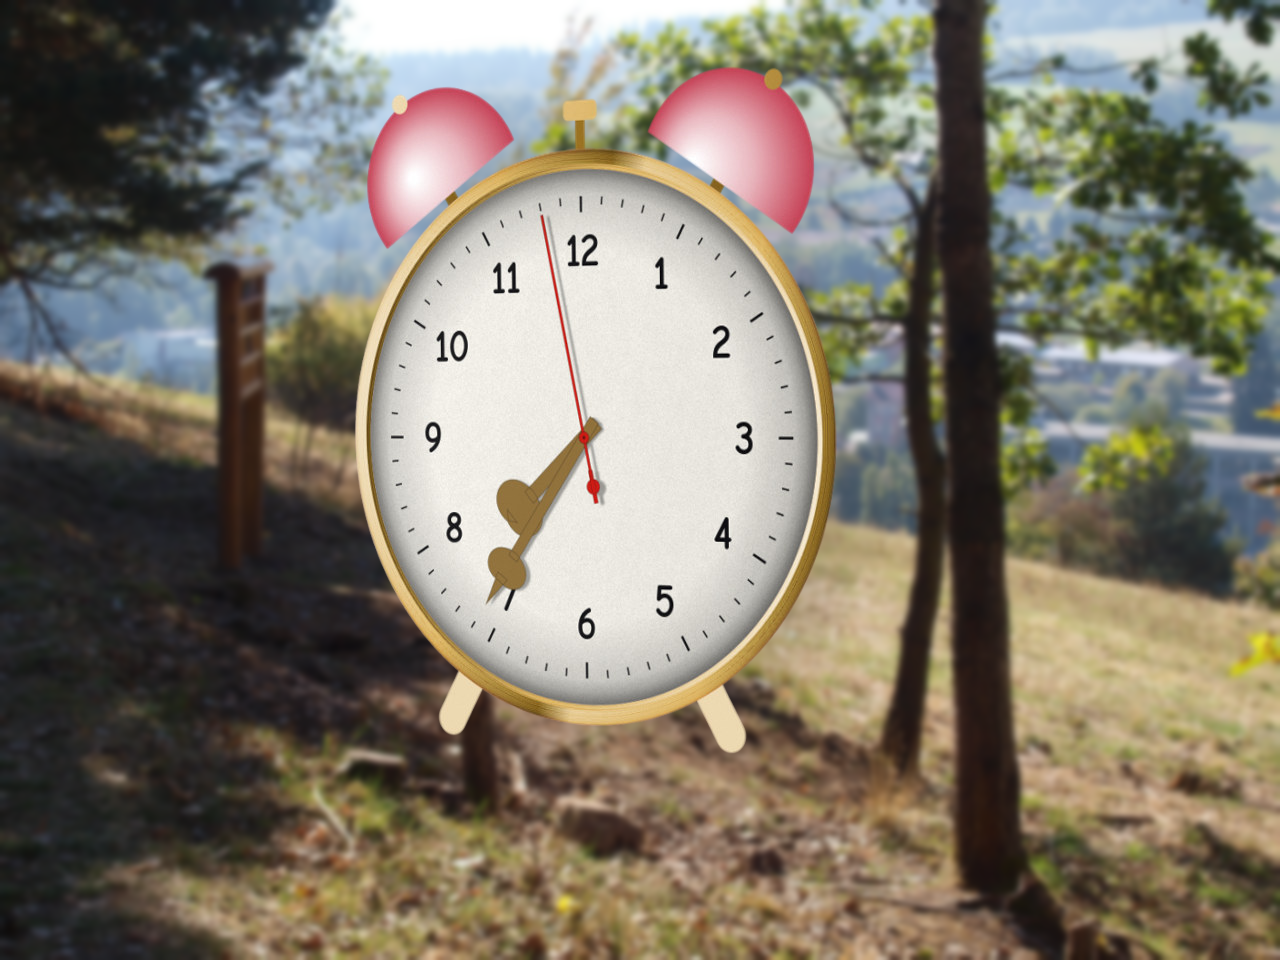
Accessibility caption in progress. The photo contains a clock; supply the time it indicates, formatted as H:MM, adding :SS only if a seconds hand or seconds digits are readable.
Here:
7:35:58
